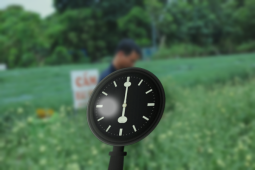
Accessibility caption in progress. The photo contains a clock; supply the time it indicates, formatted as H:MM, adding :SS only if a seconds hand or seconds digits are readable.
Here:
6:00
